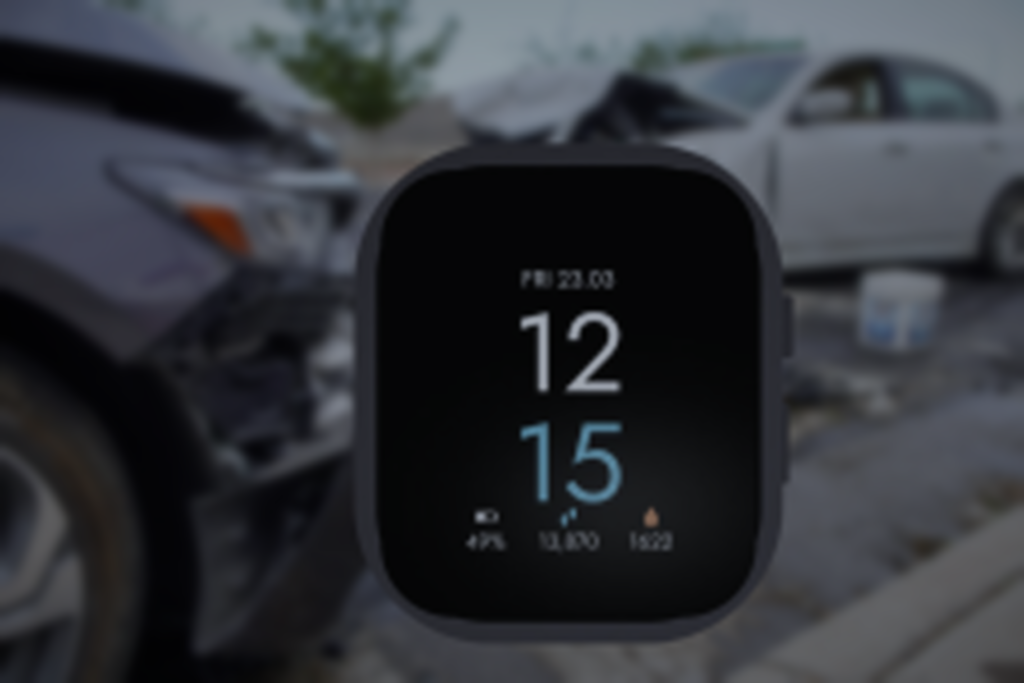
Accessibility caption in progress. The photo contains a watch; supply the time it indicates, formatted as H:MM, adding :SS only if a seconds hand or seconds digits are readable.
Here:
12:15
